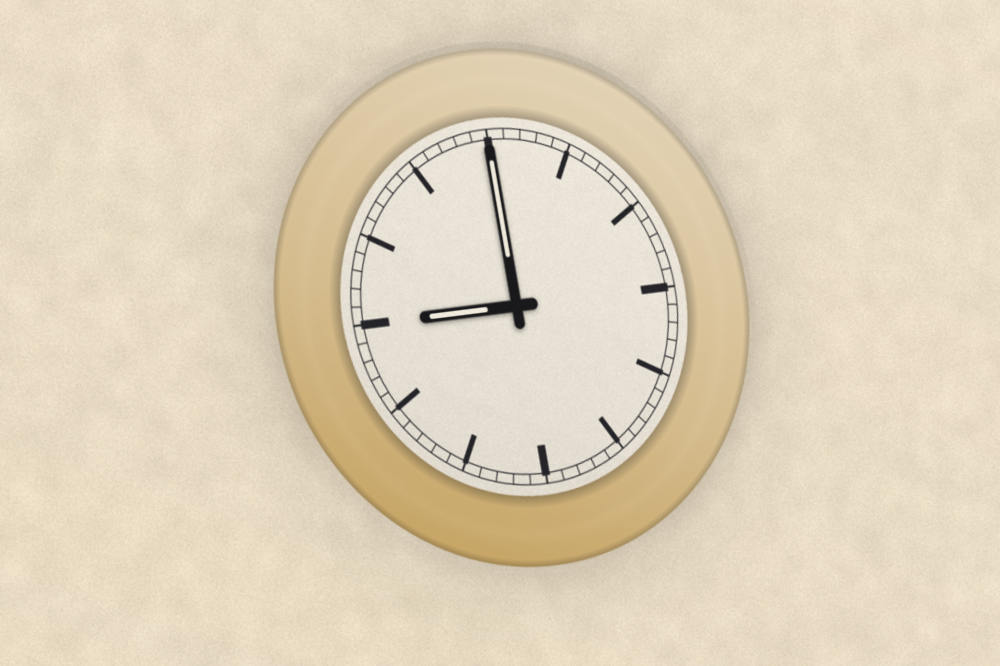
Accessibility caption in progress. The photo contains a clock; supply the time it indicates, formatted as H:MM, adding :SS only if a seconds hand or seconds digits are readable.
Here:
9:00
